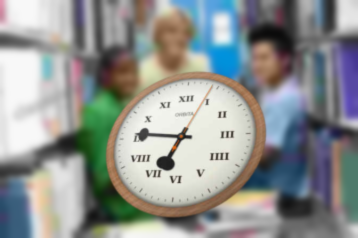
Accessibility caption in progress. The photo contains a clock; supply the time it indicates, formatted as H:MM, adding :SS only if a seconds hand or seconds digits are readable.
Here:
6:46:04
